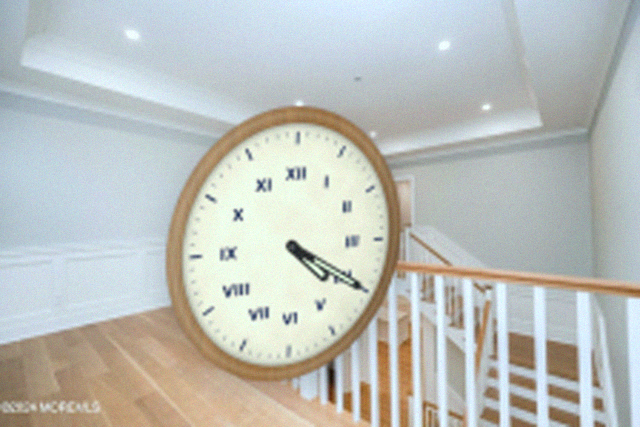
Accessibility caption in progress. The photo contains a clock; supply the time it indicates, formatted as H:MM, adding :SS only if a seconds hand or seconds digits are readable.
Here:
4:20
